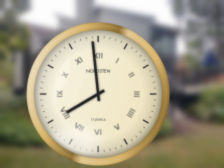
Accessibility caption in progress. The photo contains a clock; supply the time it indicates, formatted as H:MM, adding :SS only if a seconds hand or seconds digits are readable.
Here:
7:59
